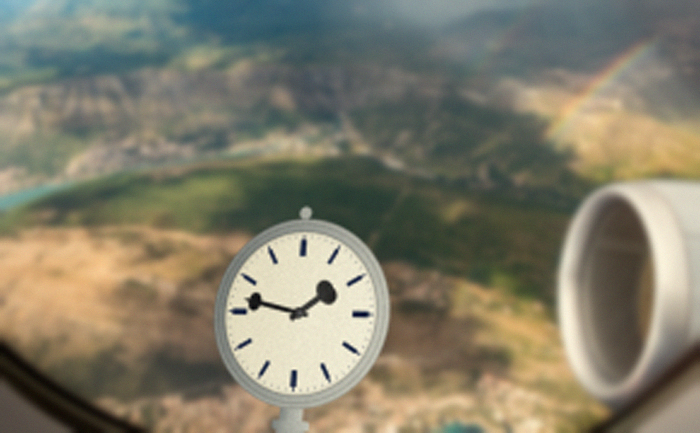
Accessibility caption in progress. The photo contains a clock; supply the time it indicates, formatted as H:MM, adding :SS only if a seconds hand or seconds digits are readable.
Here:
1:47
